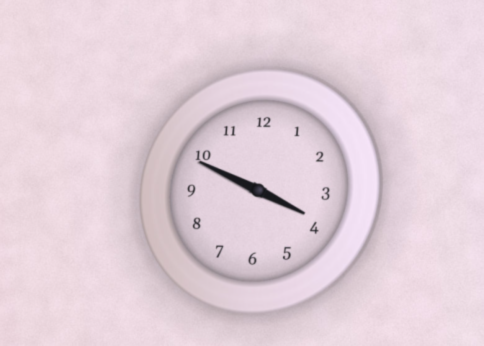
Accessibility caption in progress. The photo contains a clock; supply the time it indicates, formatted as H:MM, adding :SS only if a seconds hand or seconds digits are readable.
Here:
3:49
